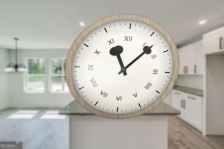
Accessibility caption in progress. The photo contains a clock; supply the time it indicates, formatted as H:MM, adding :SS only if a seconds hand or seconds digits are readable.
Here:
11:07
